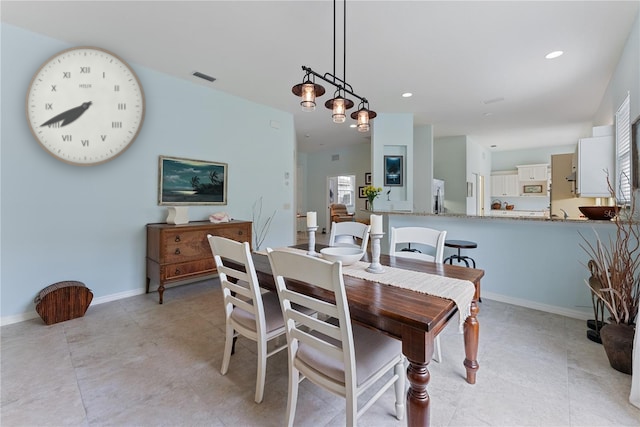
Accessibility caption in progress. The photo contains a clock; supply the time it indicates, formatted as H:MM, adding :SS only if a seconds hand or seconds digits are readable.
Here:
7:41
